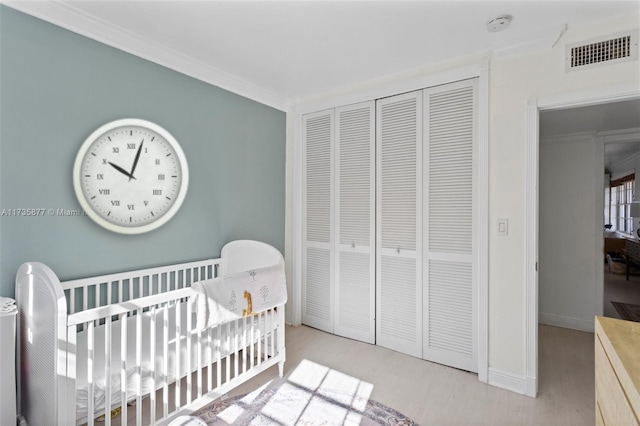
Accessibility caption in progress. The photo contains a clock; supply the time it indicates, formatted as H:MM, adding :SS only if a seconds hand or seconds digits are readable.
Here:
10:03
